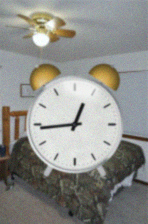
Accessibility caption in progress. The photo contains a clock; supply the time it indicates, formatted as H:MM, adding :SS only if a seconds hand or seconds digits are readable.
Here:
12:44
